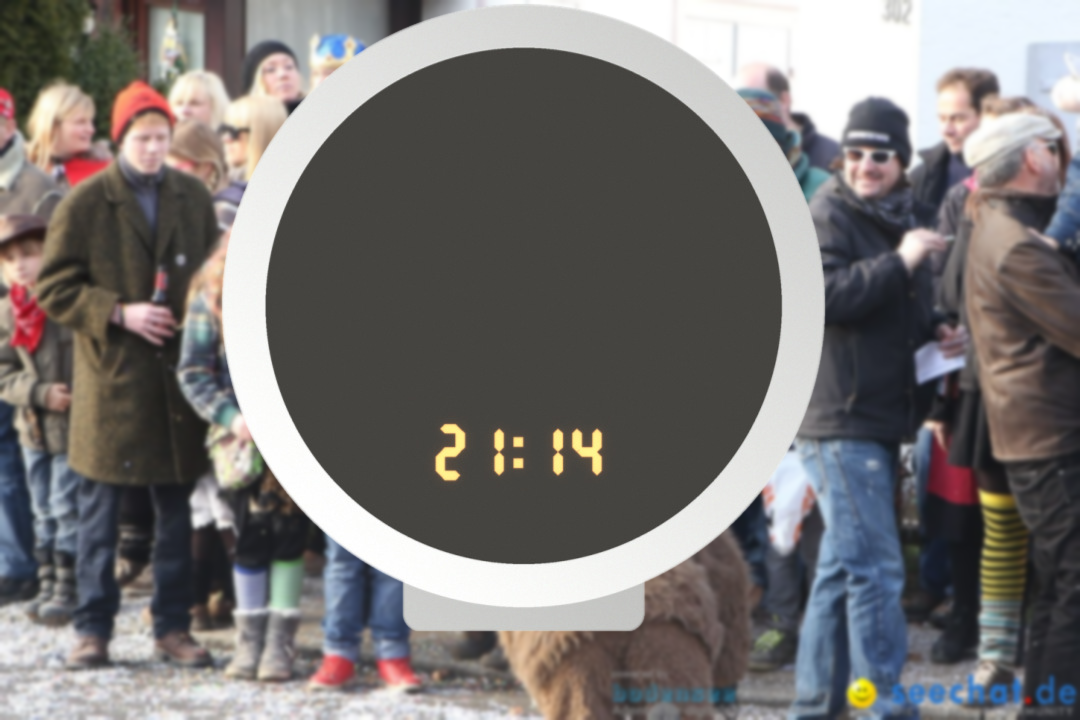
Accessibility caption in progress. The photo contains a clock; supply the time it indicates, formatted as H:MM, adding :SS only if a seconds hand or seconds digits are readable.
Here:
21:14
